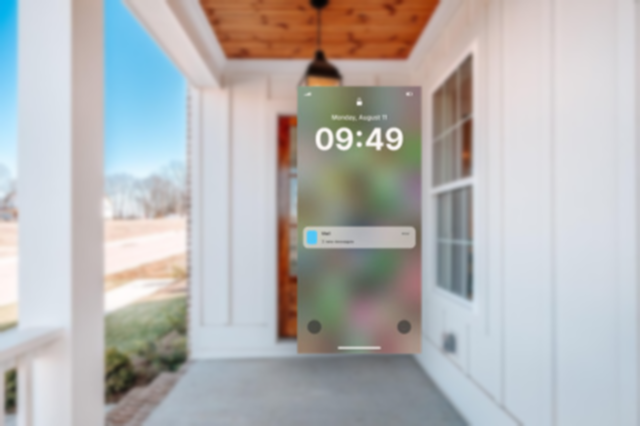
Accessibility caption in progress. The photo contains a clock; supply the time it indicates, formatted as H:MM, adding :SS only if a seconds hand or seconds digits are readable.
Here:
9:49
